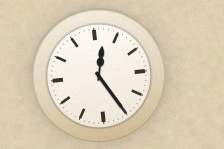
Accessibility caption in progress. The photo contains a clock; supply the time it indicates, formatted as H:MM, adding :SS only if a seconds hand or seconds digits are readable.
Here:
12:25
